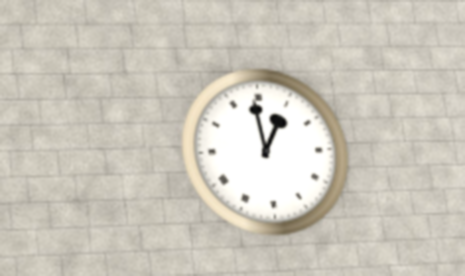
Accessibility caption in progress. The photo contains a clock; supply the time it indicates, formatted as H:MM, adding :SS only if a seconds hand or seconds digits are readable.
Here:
12:59
